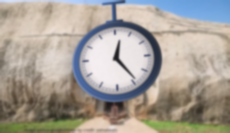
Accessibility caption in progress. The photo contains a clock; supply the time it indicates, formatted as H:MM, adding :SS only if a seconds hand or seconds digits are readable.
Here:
12:24
